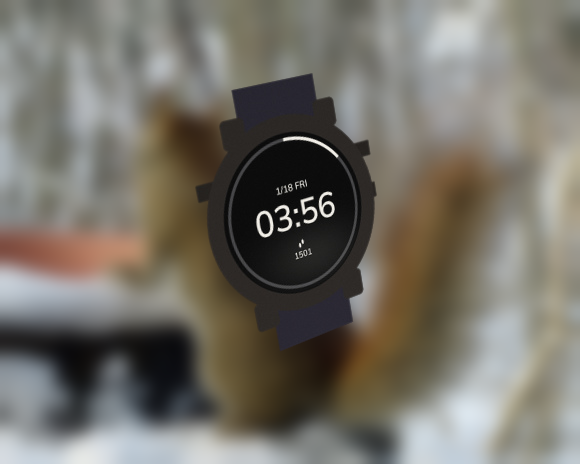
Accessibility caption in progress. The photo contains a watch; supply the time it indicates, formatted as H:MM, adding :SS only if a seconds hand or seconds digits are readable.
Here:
3:56
